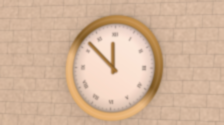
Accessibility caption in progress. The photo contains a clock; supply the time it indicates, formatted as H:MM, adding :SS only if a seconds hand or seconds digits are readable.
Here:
11:52
